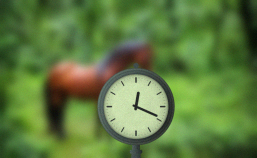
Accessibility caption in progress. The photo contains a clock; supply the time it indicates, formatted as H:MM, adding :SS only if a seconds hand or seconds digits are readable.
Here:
12:19
